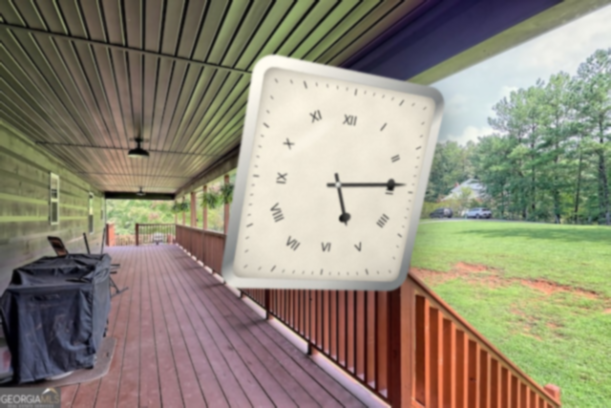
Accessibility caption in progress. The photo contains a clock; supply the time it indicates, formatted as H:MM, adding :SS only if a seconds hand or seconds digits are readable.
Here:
5:14
